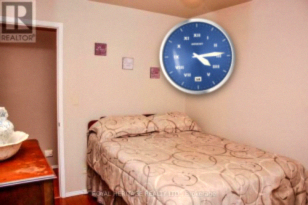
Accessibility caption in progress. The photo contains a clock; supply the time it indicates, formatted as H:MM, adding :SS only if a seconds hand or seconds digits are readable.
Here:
4:14
